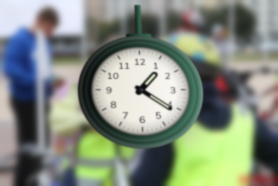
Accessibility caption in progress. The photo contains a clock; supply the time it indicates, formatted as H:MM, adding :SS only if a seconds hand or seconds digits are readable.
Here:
1:21
